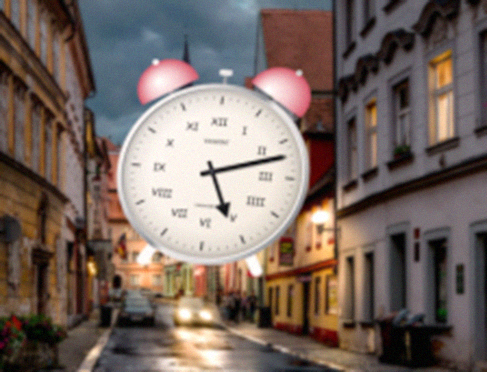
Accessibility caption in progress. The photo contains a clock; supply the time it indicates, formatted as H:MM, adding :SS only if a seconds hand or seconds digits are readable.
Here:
5:12
